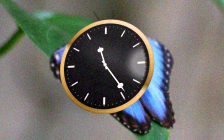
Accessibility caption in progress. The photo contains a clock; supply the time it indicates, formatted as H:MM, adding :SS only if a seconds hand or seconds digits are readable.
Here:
11:24
